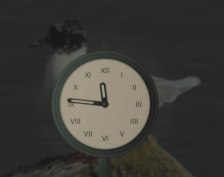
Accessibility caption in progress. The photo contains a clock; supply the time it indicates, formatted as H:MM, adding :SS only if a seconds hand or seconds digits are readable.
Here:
11:46
